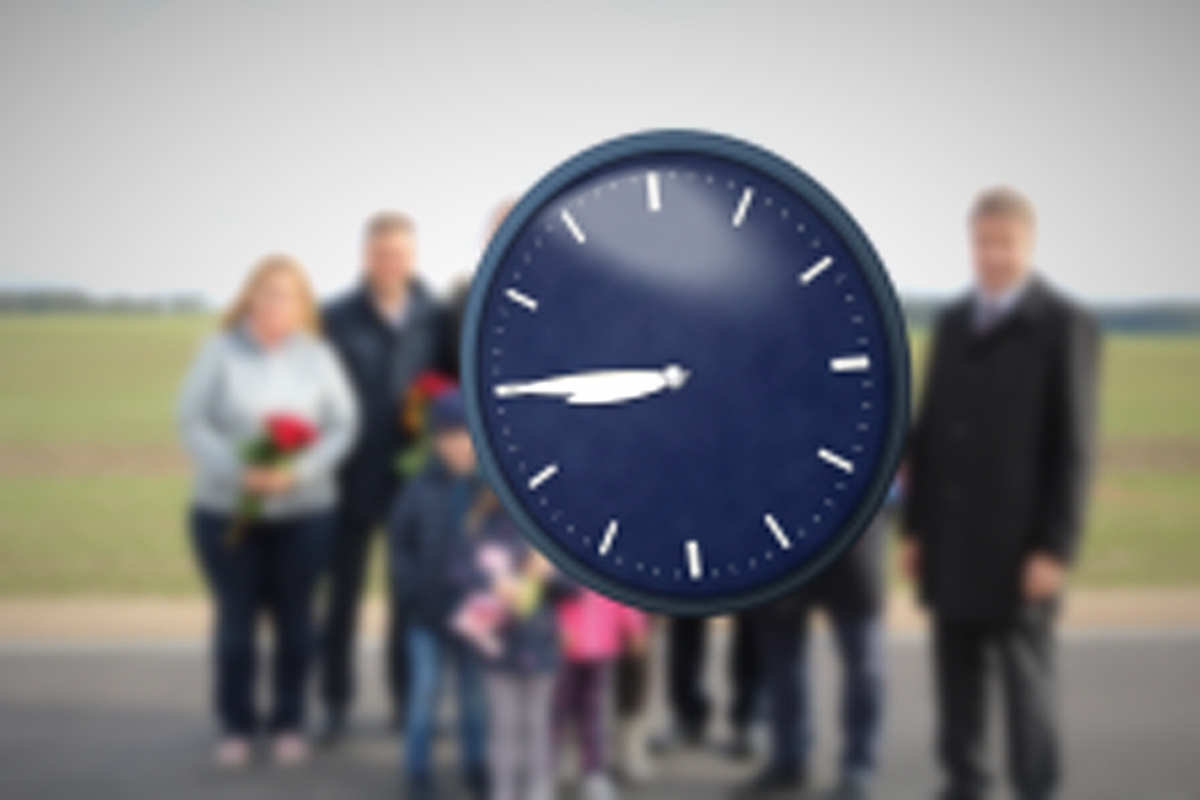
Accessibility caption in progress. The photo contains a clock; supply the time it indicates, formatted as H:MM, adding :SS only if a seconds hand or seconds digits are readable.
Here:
8:45
